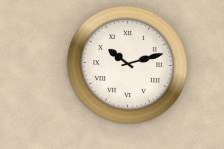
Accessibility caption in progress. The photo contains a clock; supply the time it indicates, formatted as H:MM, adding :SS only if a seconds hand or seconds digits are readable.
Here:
10:12
